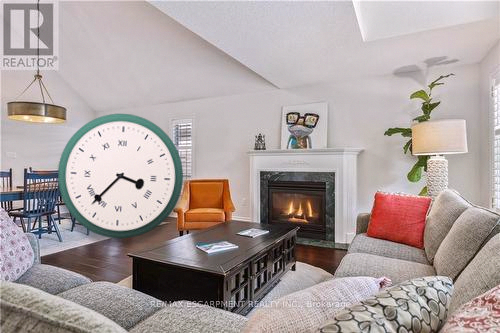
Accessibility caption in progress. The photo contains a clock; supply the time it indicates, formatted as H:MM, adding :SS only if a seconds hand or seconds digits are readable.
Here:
3:37
